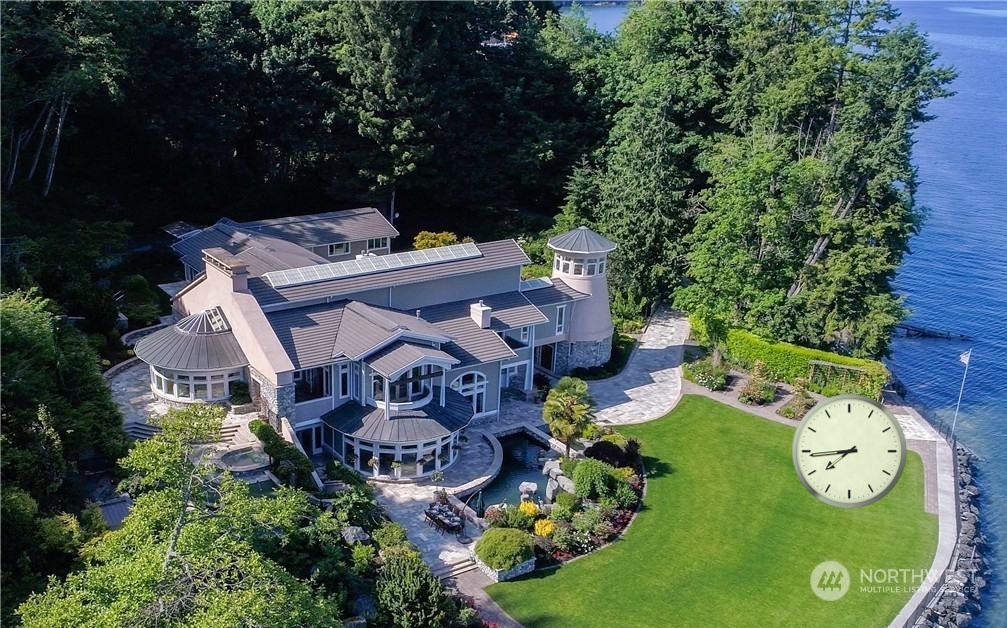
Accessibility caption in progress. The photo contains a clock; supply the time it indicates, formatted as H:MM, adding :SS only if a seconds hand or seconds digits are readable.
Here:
7:44
